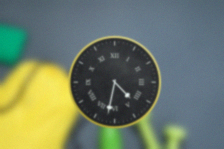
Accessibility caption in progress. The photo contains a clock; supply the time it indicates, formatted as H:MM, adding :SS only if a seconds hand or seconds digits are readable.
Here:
4:32
